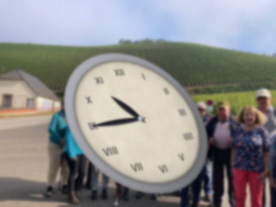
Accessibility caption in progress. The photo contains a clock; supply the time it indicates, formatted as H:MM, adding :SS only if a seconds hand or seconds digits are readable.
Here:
10:45
